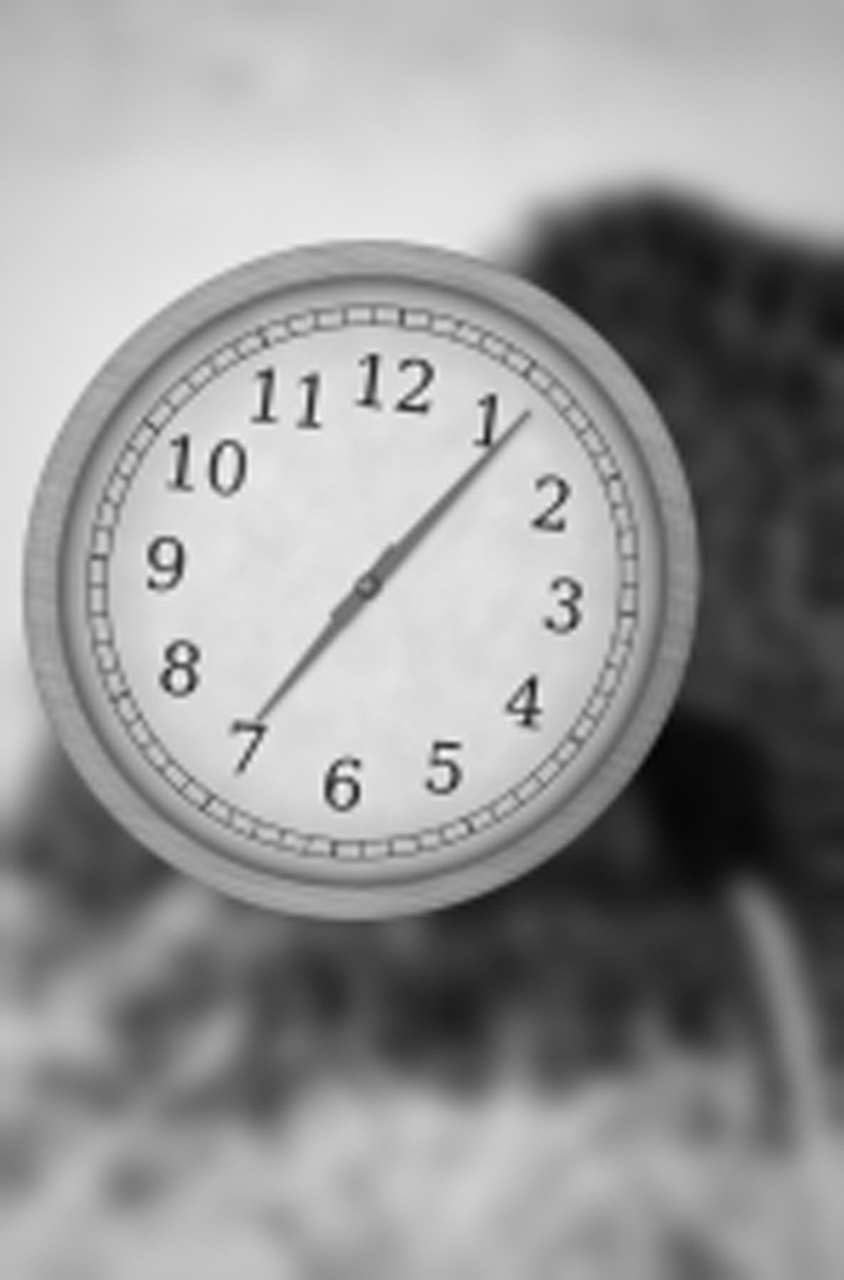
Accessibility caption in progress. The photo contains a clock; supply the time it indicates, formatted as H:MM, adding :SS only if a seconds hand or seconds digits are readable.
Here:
7:06
